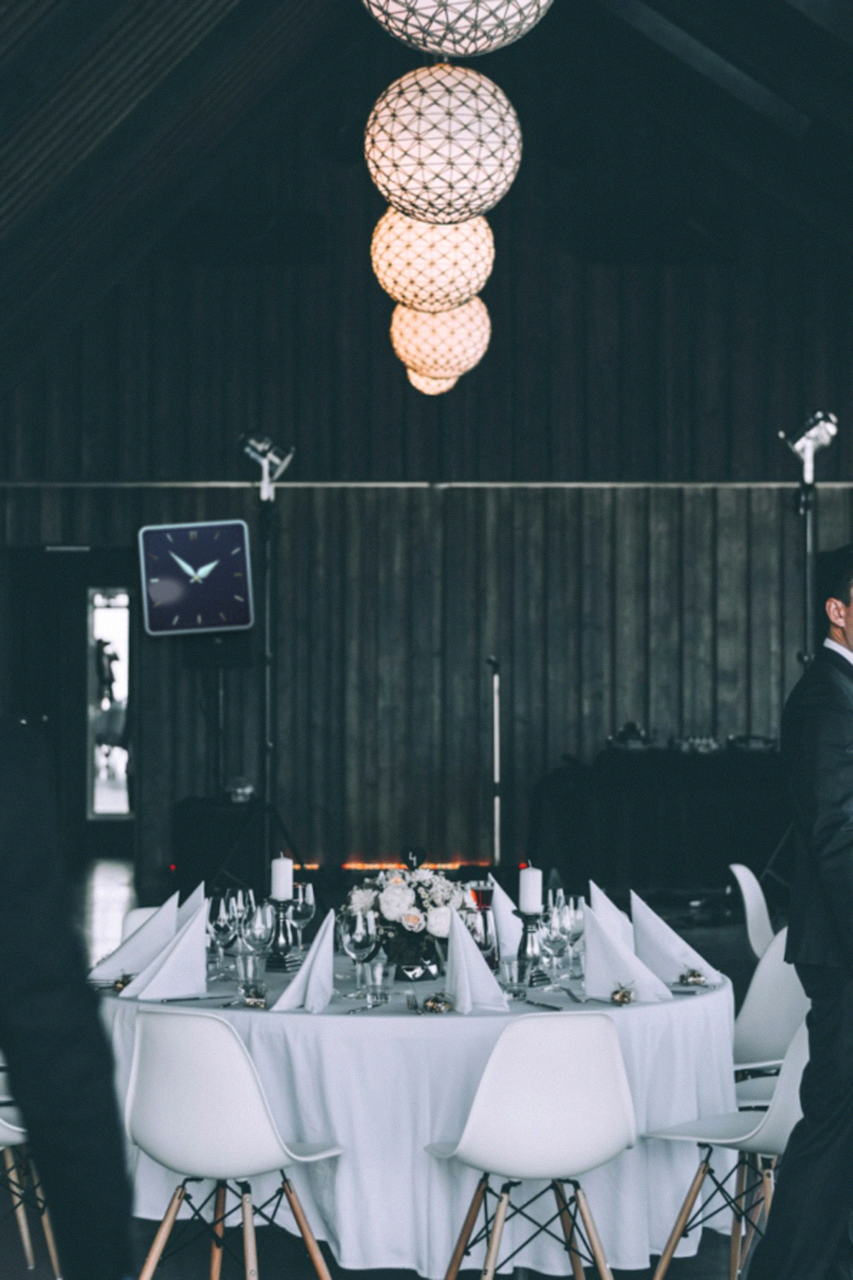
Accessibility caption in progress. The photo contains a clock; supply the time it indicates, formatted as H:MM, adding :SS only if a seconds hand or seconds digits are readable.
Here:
1:53
